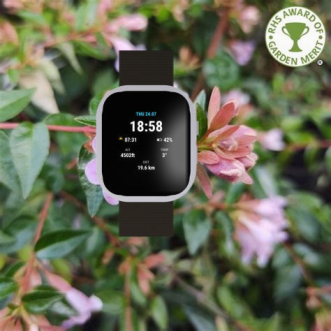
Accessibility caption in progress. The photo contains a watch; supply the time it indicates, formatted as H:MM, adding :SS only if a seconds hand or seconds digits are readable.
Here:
18:58
